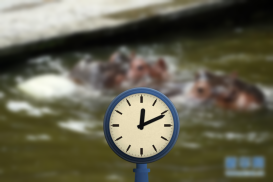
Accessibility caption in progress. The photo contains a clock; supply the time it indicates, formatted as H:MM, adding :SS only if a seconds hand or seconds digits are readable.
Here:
12:11
